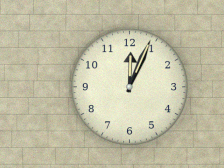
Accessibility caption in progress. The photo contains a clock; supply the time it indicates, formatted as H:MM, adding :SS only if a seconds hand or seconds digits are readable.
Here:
12:04
